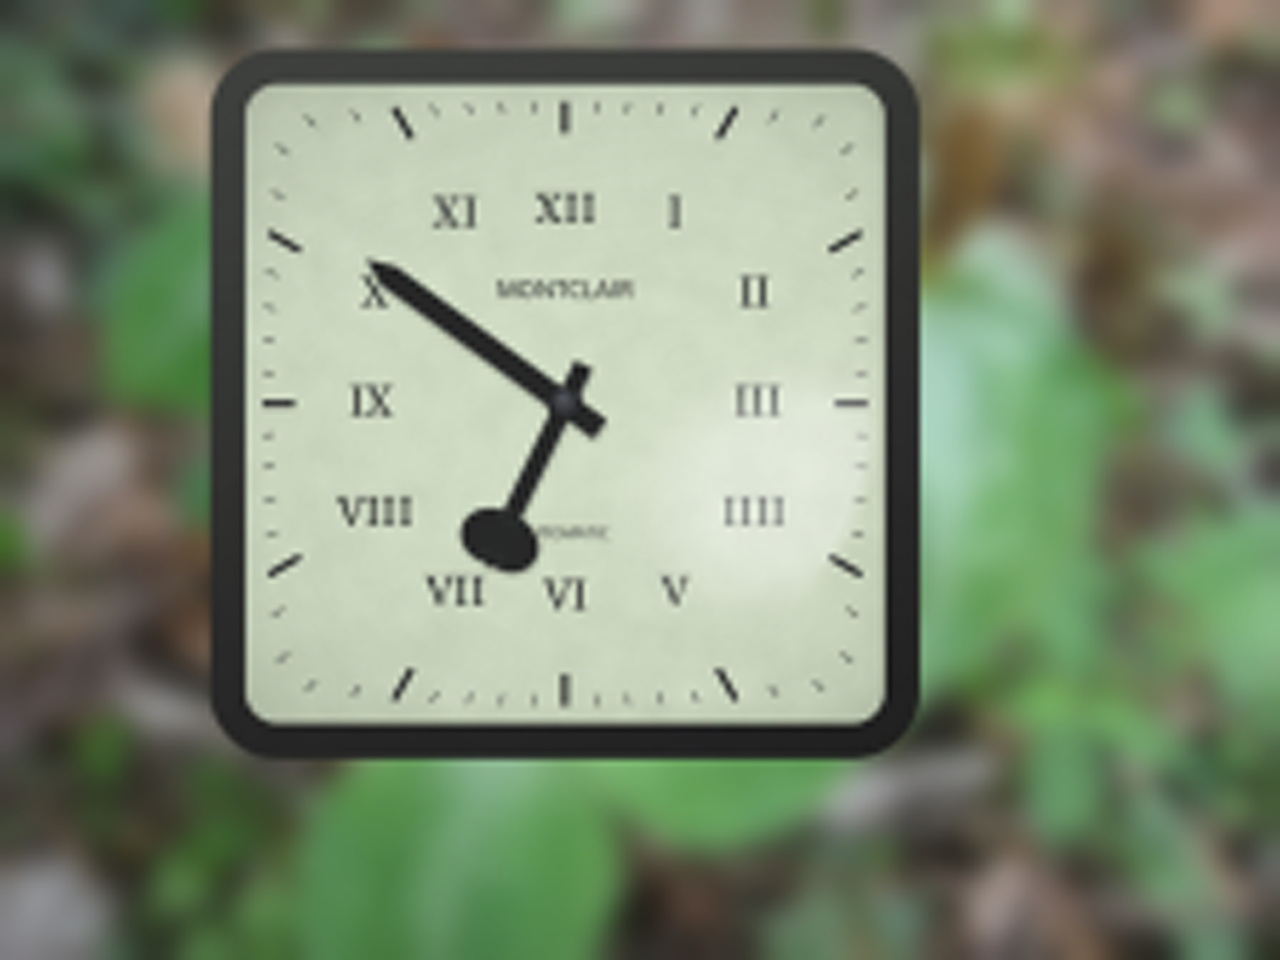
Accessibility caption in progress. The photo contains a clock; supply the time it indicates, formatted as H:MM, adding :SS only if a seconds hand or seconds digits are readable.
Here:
6:51
